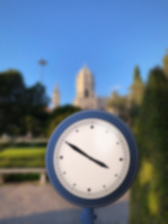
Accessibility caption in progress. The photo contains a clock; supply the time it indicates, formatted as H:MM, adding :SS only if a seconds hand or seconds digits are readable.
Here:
3:50
